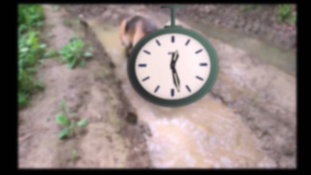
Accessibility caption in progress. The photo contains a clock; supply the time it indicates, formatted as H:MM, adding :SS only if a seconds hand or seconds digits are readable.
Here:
12:28
